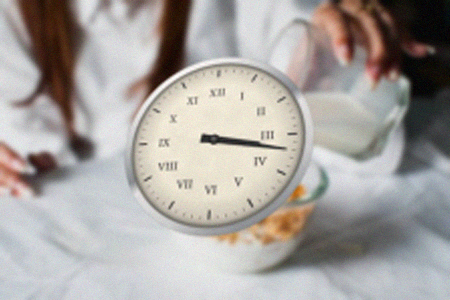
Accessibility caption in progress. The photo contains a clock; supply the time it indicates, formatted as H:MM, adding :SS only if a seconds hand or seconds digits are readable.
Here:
3:17
